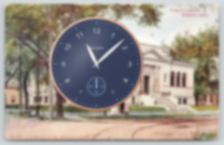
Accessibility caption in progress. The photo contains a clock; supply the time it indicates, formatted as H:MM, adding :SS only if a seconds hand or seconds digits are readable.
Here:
11:08
